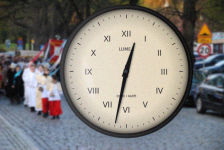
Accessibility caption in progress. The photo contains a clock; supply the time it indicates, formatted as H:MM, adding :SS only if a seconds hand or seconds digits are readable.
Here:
12:32
